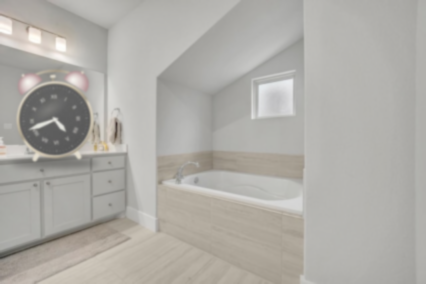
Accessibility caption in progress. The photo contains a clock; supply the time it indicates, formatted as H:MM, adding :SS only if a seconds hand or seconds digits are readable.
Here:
4:42
